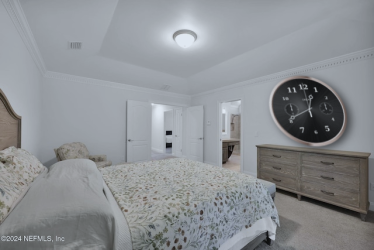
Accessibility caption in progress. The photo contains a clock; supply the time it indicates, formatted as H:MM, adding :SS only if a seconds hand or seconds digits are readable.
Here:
12:41
